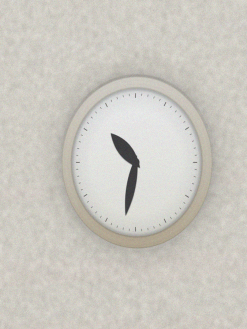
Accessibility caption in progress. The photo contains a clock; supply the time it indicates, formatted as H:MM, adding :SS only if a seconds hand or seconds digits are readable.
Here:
10:32
